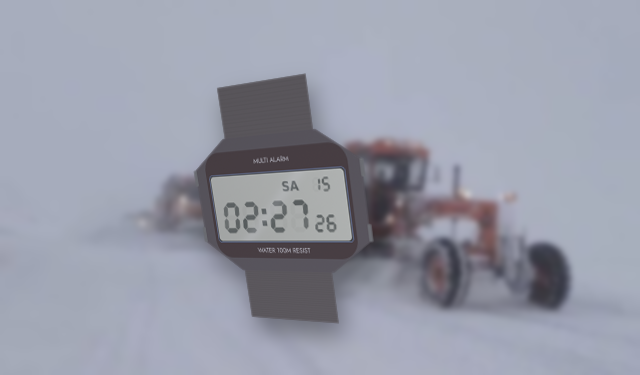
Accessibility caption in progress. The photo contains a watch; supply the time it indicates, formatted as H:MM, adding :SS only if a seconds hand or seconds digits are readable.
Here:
2:27:26
